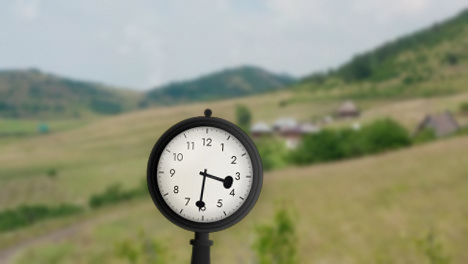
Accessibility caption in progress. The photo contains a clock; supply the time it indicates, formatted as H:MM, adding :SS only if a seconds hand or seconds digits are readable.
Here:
3:31
